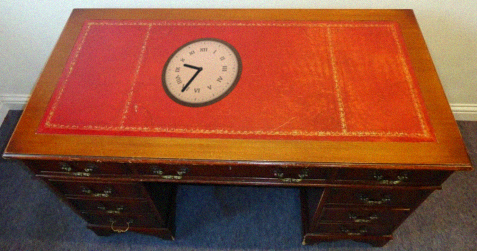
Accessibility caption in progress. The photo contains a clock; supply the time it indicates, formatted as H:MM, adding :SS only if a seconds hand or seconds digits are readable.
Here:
9:35
